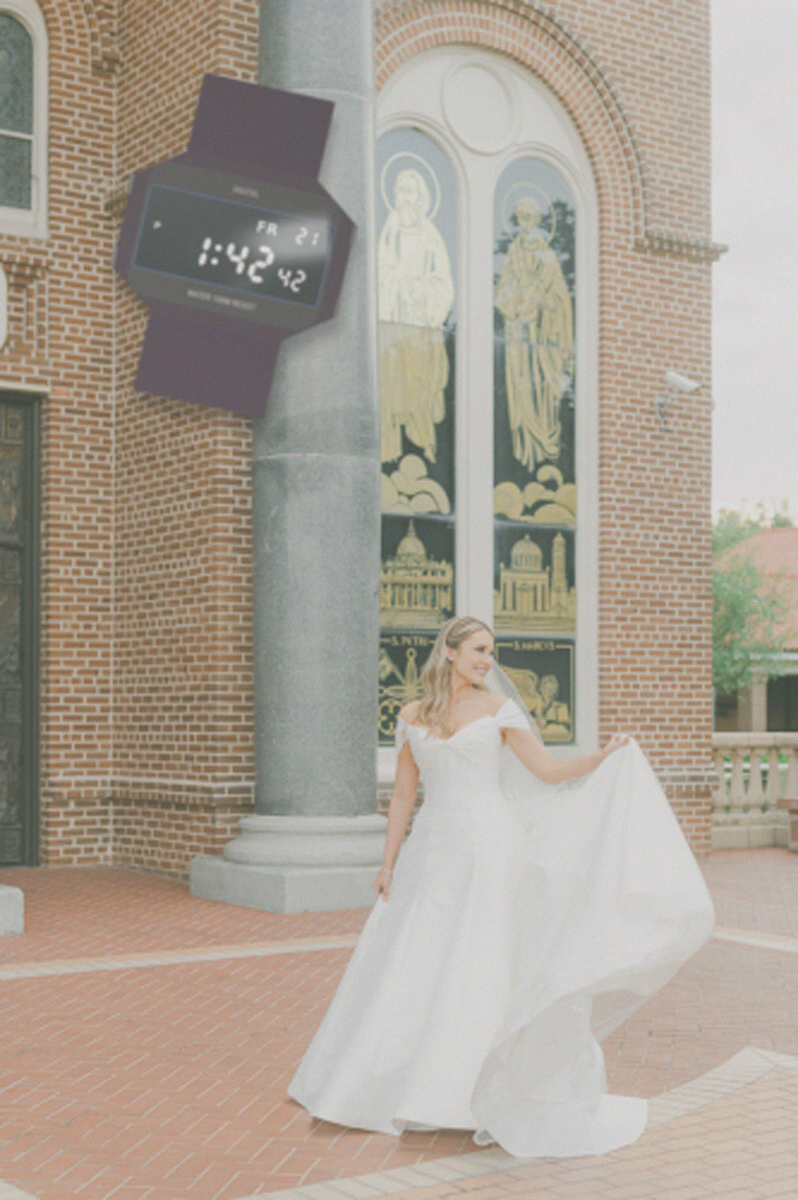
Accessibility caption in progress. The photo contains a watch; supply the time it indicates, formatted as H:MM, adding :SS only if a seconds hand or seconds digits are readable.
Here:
1:42:42
